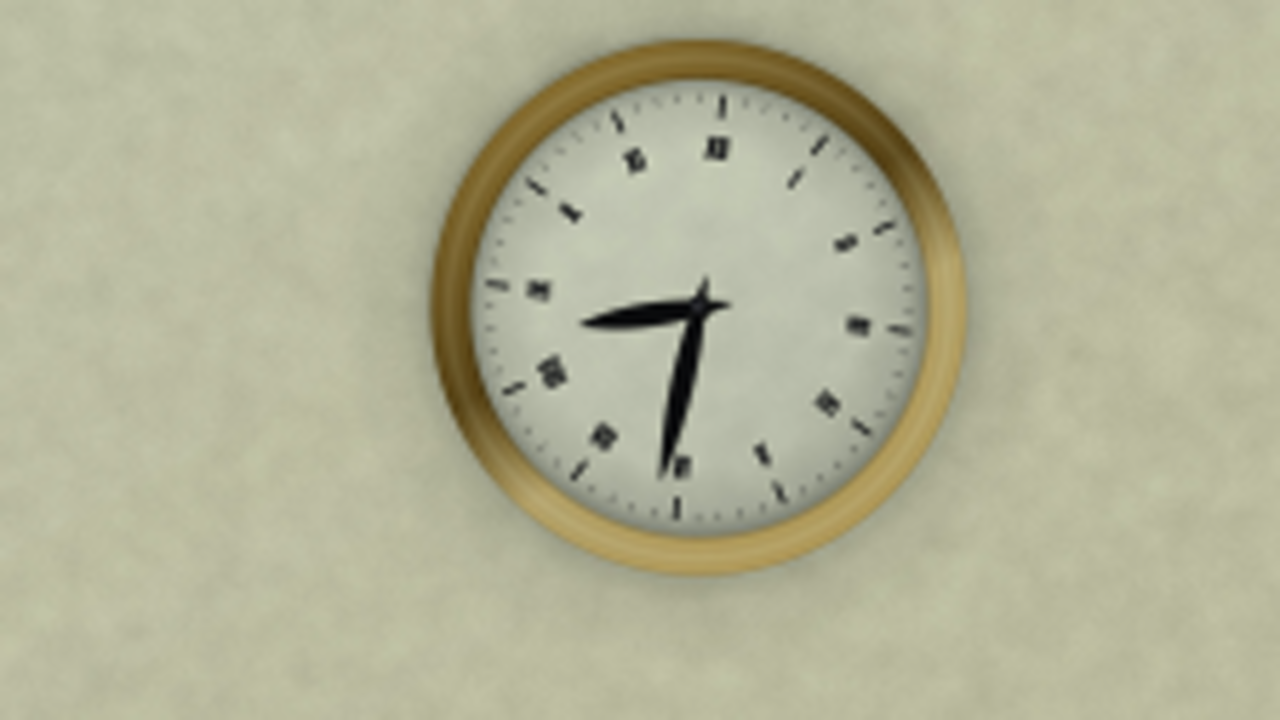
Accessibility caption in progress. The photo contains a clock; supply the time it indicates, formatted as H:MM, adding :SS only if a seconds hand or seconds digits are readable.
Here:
8:31
